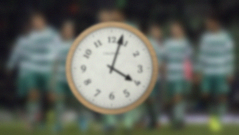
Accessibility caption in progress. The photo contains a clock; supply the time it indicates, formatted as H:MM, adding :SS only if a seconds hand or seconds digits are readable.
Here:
4:03
